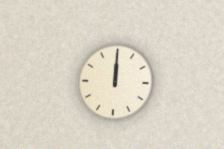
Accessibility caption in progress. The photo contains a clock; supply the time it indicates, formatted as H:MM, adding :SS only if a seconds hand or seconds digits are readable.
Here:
12:00
